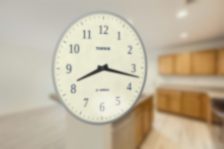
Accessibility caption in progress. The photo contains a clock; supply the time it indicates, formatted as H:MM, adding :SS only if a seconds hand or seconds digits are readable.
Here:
8:17
